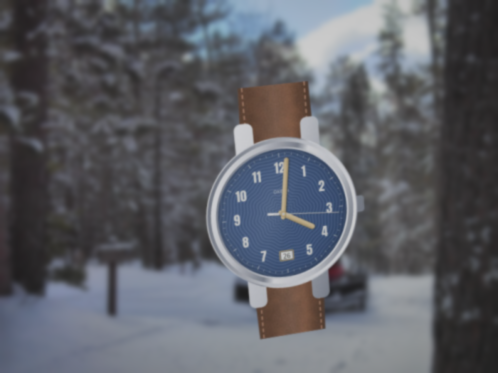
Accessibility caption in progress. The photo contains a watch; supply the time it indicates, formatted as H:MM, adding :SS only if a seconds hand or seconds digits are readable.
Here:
4:01:16
